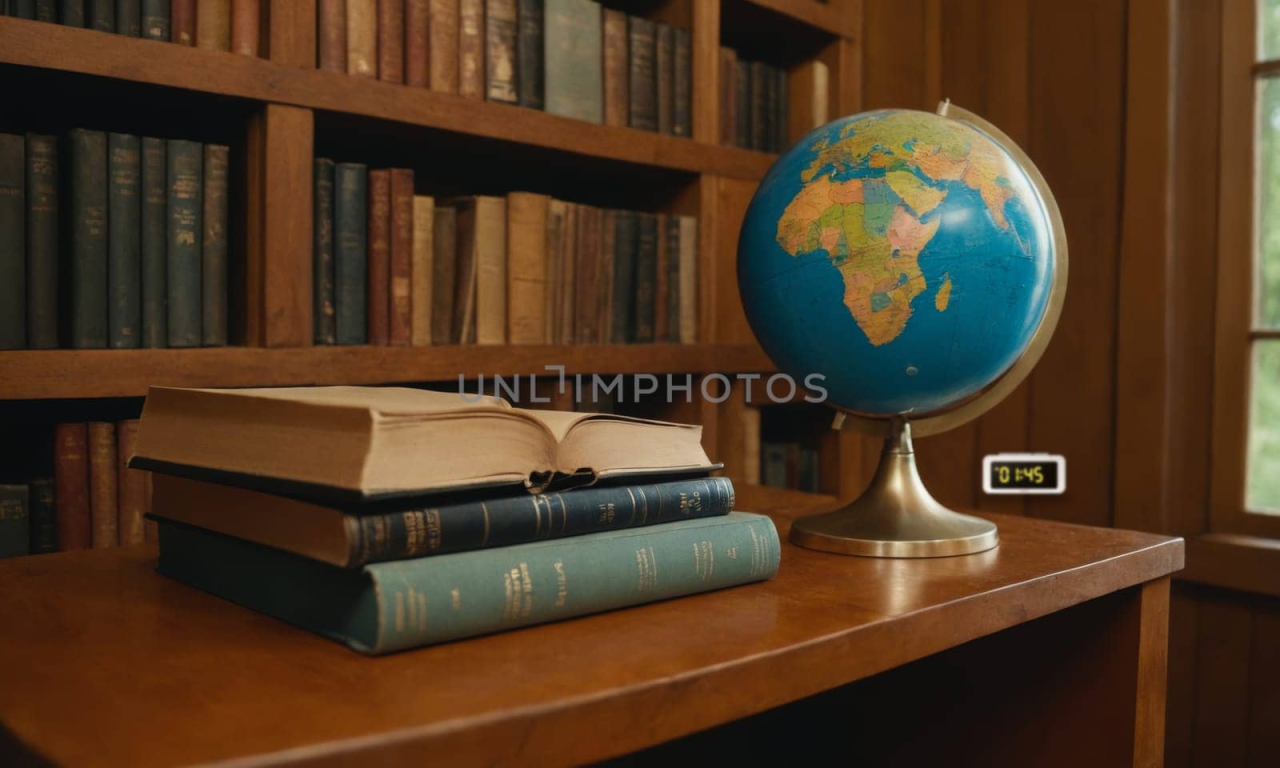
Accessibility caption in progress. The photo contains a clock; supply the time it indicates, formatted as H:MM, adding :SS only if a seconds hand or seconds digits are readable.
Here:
1:45
